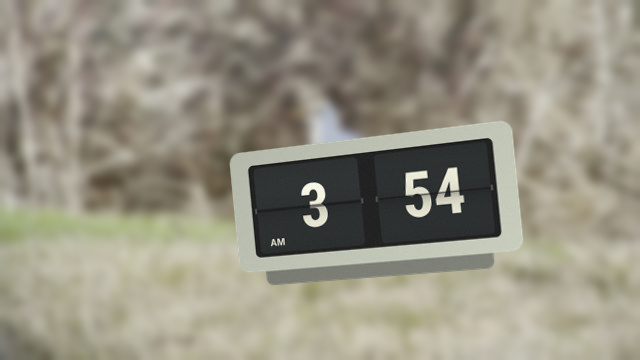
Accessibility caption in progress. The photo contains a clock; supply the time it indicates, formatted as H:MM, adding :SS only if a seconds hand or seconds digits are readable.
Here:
3:54
